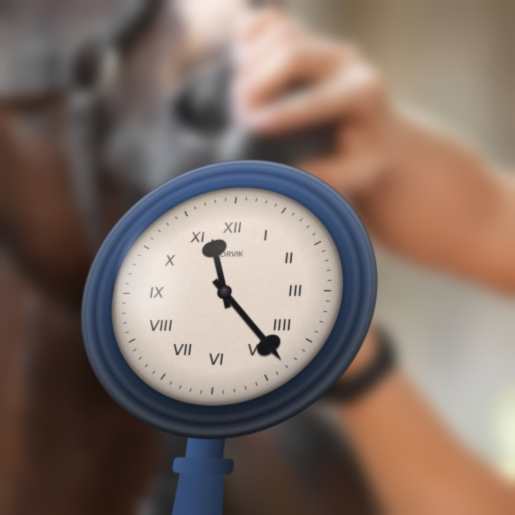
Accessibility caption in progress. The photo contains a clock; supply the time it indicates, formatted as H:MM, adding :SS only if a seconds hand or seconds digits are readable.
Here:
11:23
